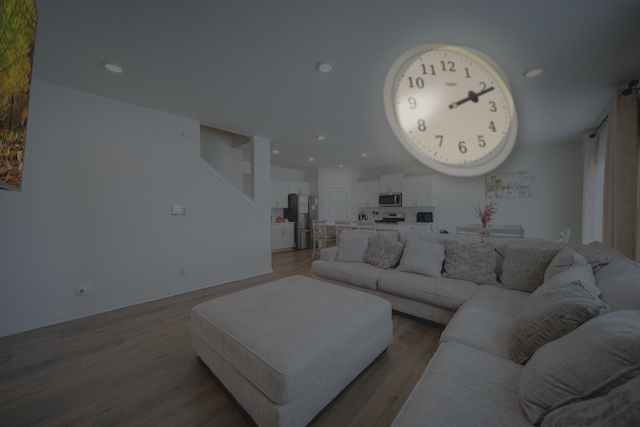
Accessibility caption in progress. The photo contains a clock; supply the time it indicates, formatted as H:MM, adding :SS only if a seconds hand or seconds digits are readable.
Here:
2:11
